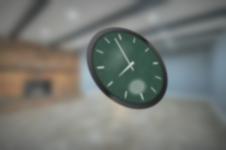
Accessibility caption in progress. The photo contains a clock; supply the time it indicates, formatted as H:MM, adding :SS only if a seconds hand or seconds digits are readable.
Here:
7:58
